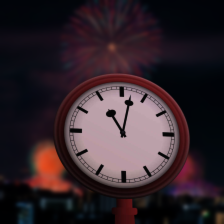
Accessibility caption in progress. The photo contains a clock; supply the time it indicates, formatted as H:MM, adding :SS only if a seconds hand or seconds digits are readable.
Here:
11:02
